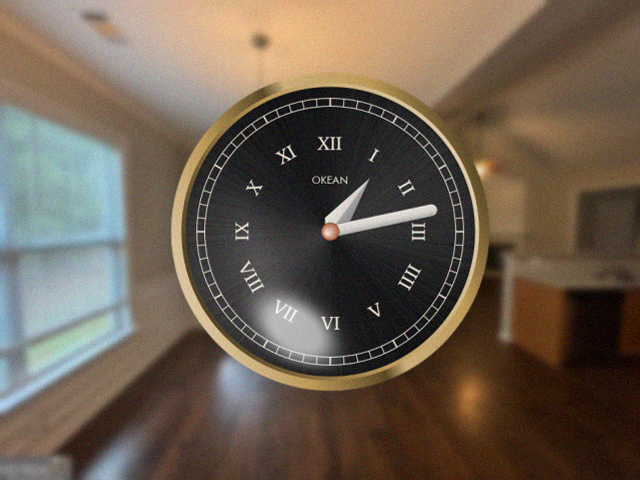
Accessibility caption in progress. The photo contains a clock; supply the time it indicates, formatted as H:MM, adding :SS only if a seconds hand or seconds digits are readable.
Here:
1:13
